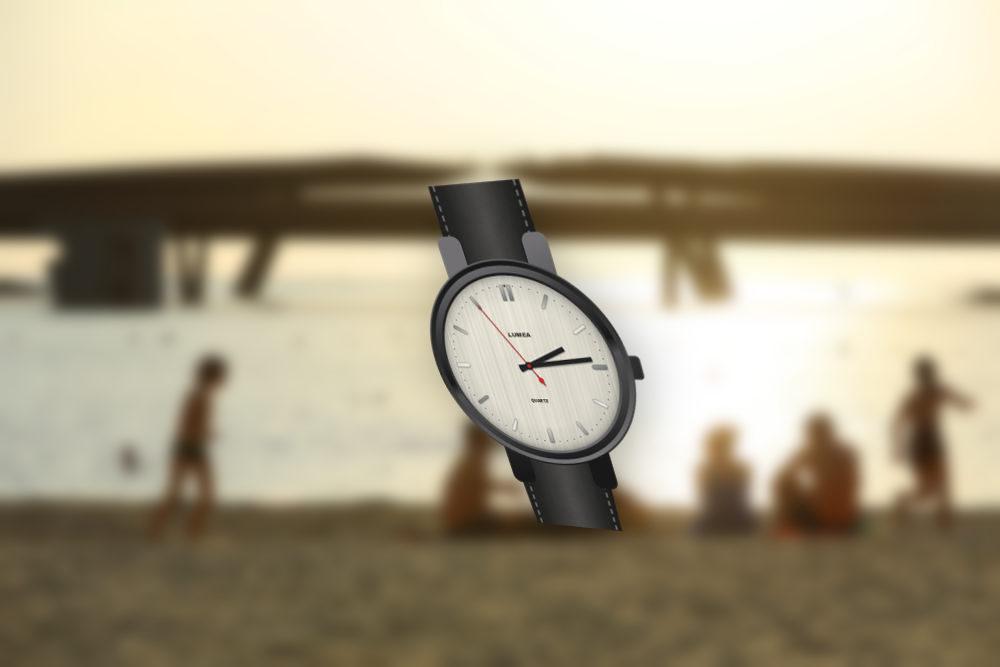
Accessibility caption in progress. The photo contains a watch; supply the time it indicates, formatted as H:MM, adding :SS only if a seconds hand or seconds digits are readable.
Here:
2:13:55
